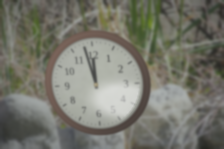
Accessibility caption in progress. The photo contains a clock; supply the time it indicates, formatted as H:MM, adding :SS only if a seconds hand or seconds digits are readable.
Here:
11:58
